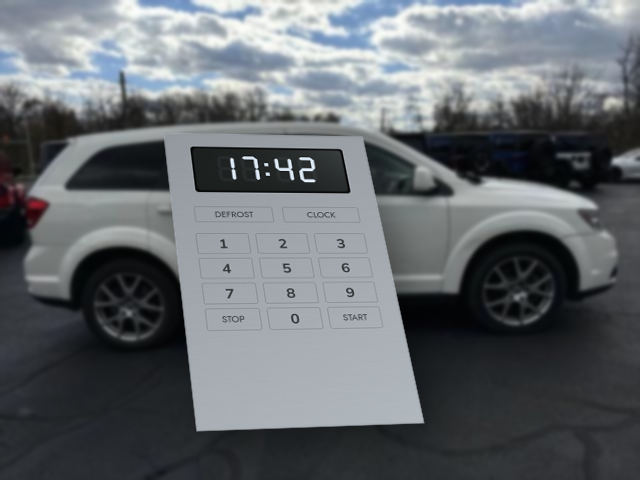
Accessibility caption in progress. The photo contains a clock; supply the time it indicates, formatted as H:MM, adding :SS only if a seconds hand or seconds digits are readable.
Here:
17:42
